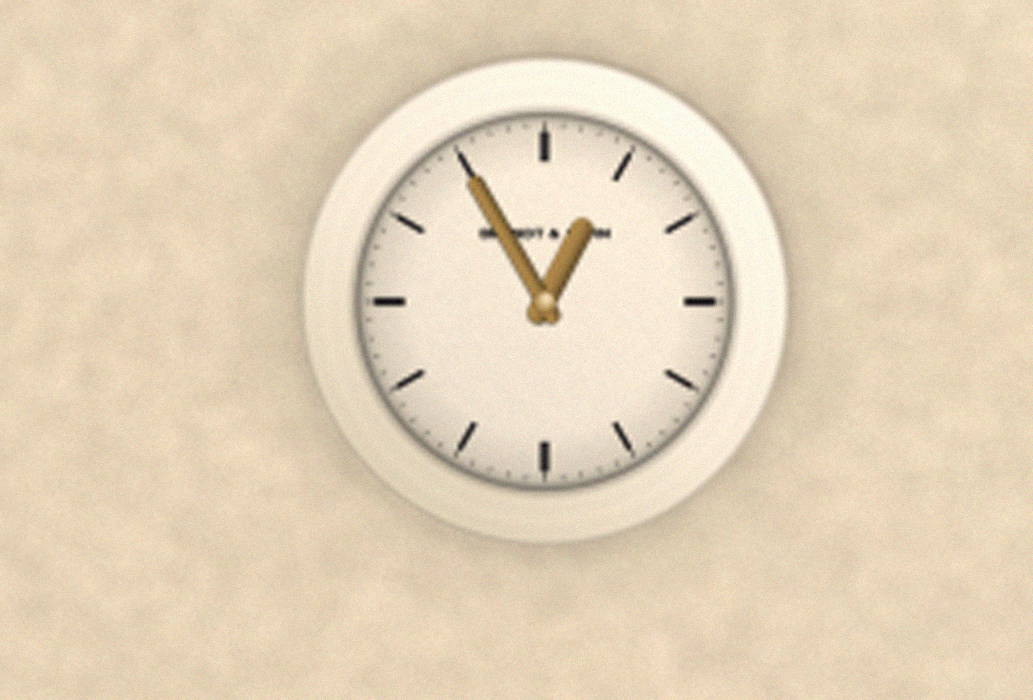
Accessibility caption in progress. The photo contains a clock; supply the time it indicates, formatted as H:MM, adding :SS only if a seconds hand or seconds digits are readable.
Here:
12:55
